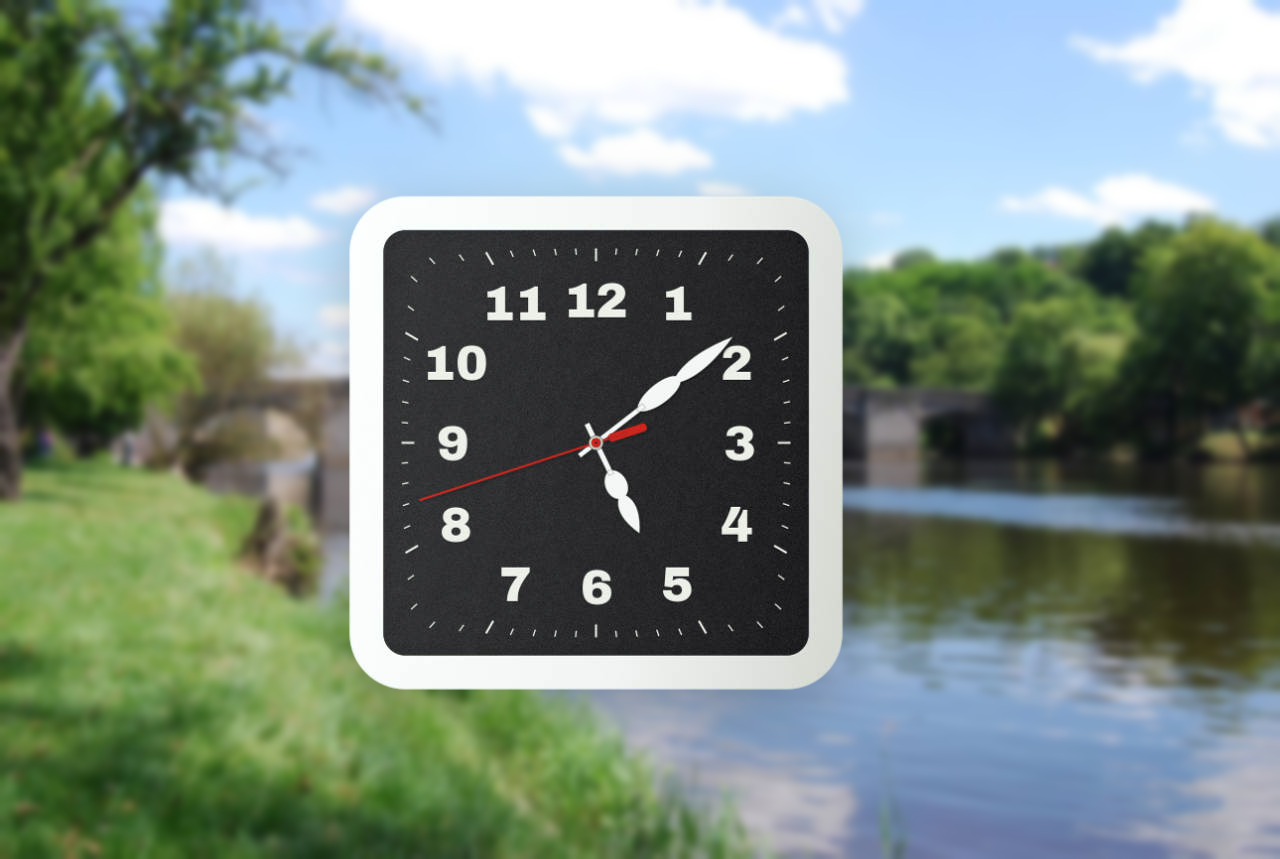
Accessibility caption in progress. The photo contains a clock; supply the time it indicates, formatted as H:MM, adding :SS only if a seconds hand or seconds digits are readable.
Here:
5:08:42
